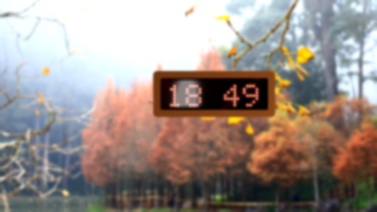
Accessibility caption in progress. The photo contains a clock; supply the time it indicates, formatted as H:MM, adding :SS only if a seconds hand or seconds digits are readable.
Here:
18:49
